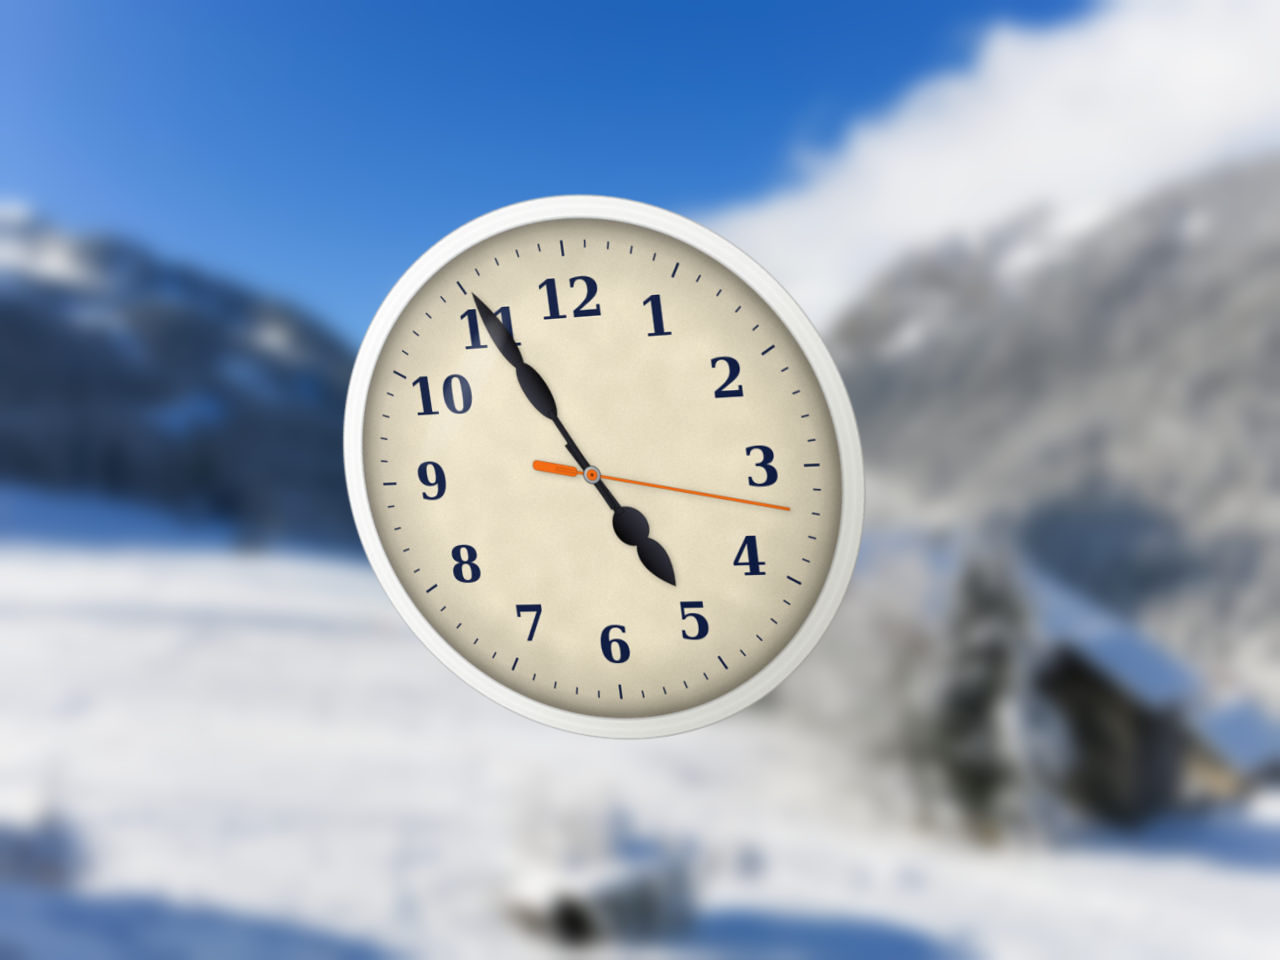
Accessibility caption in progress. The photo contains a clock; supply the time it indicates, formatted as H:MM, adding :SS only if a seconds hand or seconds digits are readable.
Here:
4:55:17
